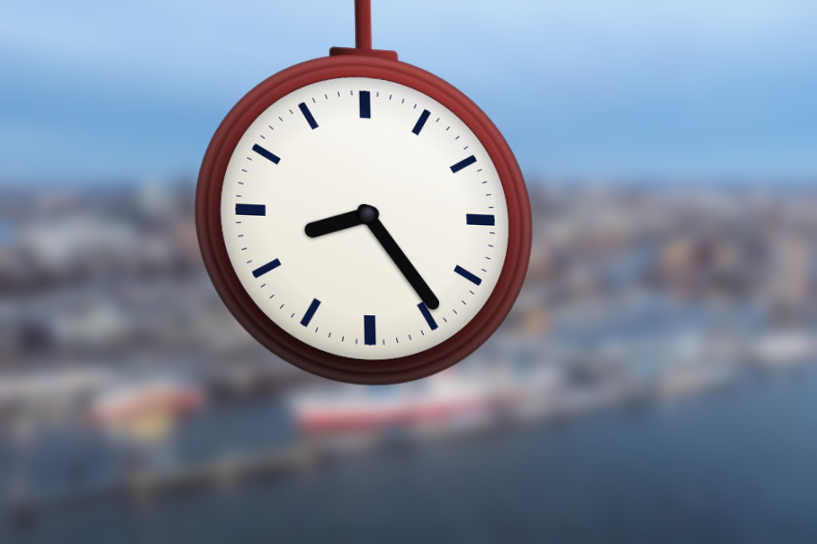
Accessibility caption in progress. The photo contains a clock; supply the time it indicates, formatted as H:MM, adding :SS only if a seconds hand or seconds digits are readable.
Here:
8:24
